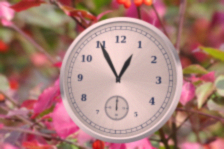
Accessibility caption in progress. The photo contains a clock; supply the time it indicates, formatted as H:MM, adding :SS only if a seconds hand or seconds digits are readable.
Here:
12:55
